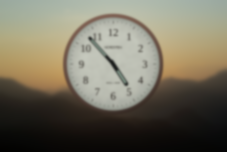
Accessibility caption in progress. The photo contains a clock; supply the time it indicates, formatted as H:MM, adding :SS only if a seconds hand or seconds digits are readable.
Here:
4:53
